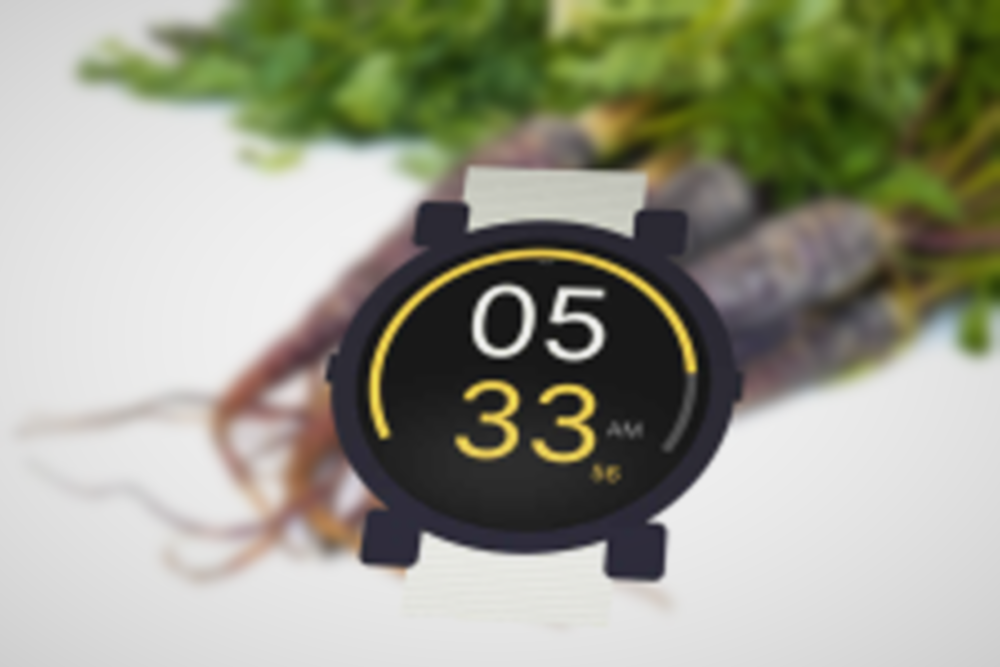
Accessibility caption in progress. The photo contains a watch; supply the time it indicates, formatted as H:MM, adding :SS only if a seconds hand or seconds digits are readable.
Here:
5:33
